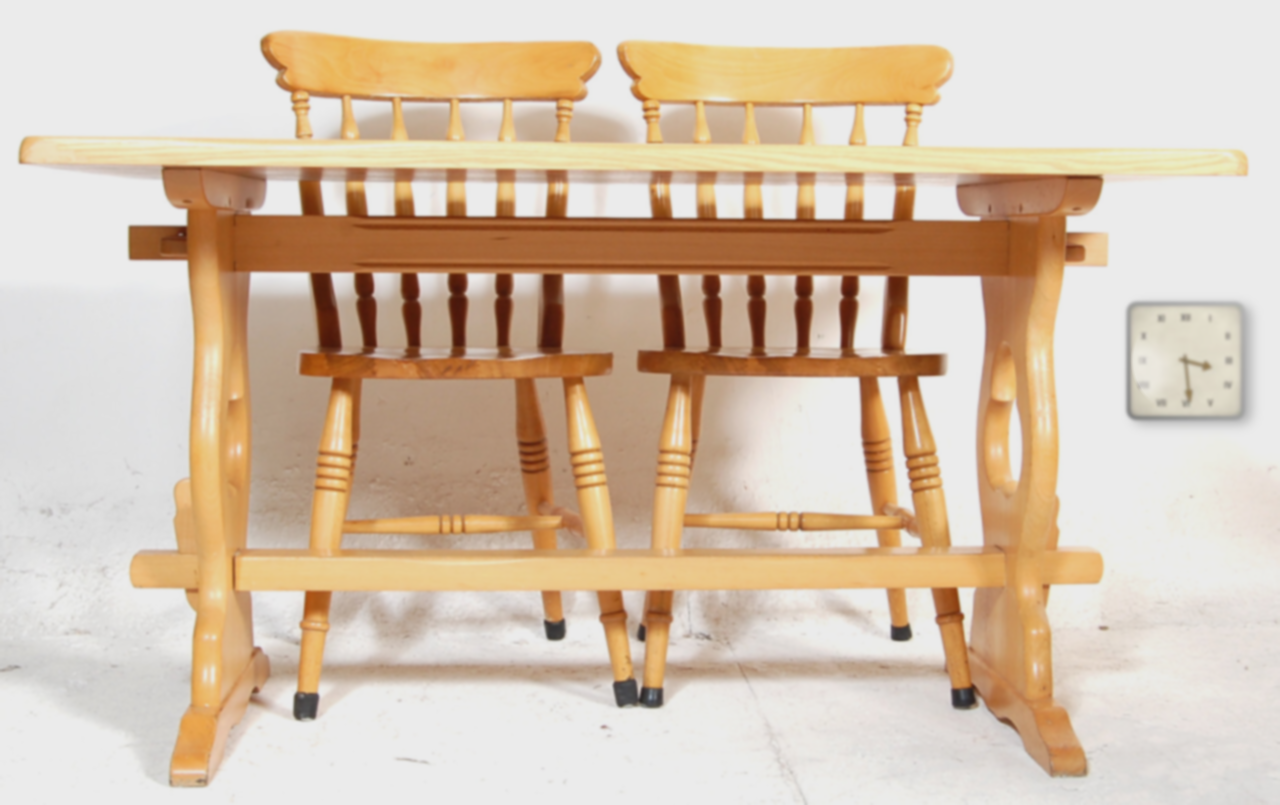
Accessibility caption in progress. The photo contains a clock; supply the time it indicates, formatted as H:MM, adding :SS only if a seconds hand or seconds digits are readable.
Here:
3:29
